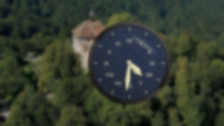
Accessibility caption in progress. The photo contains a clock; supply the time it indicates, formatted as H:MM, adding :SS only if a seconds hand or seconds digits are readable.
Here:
4:31
